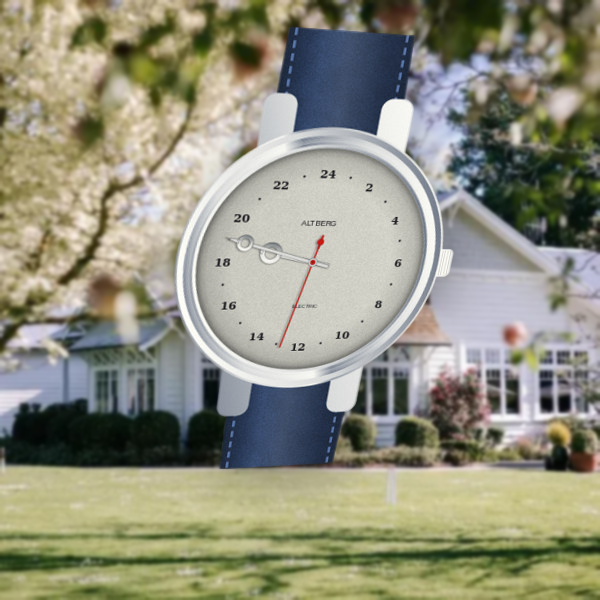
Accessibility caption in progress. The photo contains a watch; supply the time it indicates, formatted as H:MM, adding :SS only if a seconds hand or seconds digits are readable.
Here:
18:47:32
